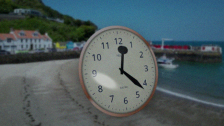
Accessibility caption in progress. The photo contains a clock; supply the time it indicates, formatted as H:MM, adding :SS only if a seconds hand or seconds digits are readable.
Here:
12:22
